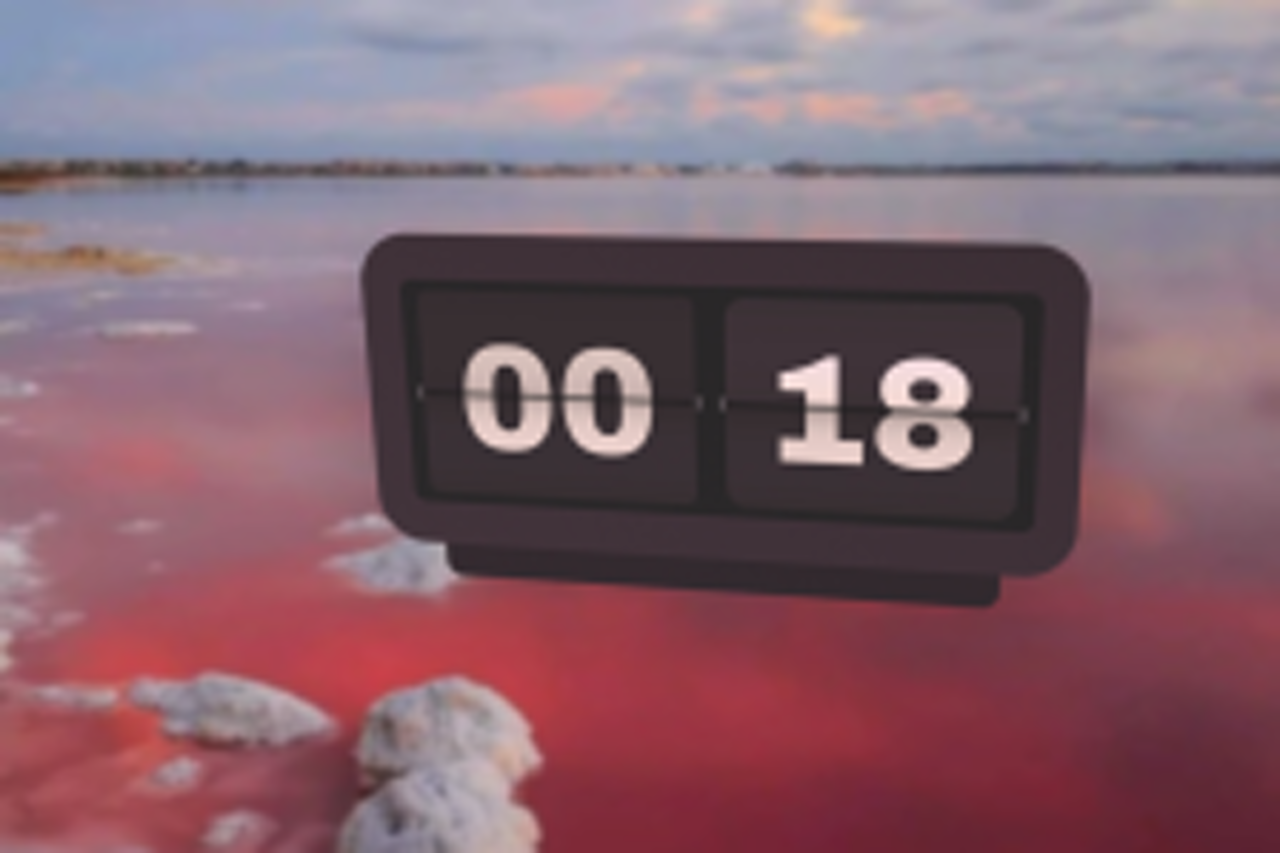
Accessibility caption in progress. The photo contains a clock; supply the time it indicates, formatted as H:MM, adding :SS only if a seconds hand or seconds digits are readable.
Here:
0:18
